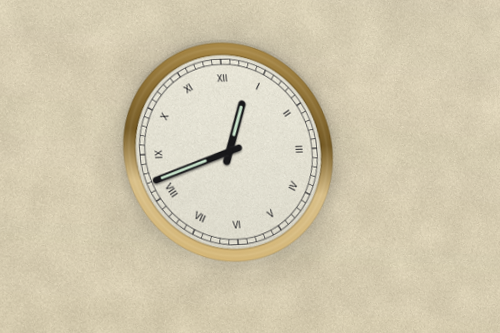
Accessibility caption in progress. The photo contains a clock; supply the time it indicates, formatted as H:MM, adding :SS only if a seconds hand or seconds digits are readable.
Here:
12:42
